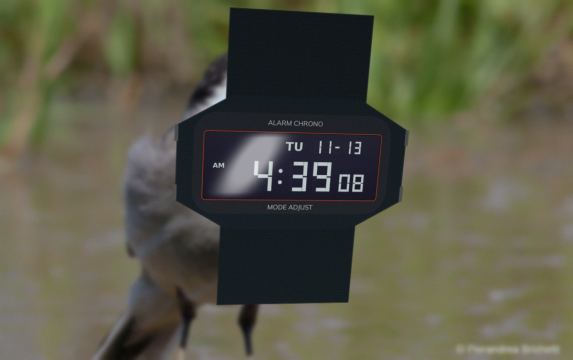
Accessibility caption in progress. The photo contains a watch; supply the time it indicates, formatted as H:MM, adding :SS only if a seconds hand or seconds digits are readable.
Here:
4:39:08
